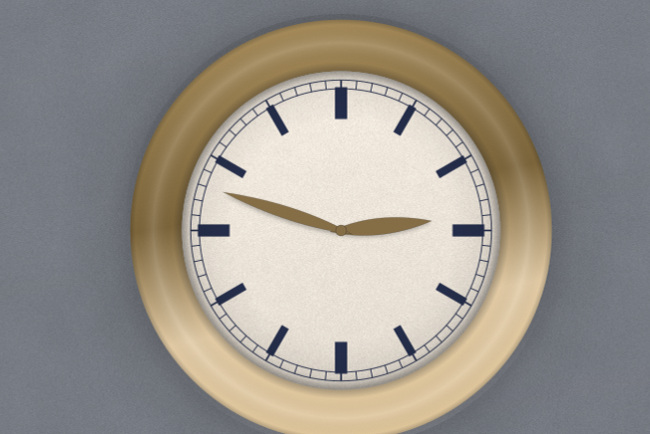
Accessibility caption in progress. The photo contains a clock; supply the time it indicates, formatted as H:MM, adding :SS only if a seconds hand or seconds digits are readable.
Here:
2:48
